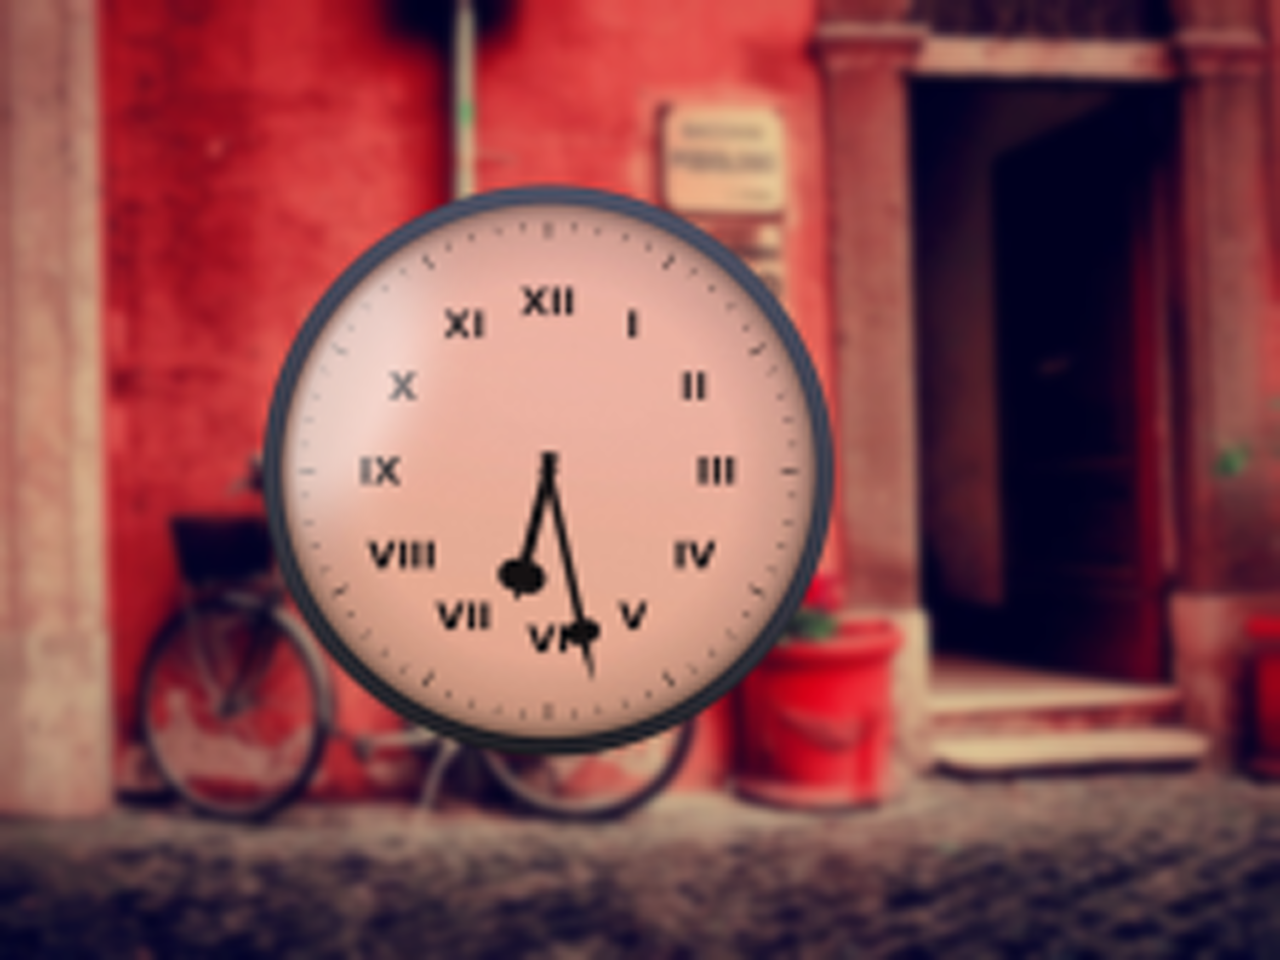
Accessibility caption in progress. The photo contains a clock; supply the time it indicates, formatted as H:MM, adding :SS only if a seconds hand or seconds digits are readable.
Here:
6:28
